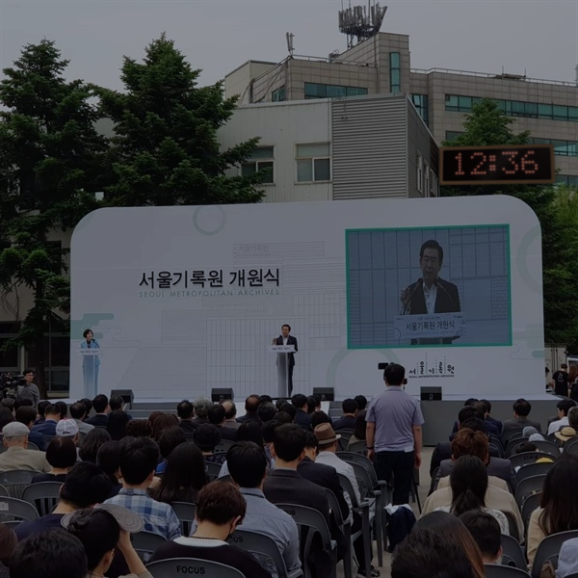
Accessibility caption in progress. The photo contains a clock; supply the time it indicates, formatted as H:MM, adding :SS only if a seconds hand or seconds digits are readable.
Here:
12:36
